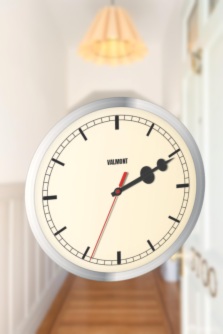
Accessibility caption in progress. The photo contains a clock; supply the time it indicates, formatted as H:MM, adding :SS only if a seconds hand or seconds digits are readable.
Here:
2:10:34
